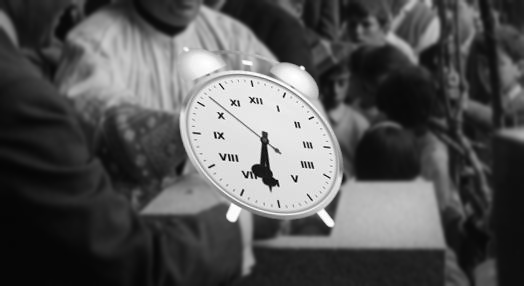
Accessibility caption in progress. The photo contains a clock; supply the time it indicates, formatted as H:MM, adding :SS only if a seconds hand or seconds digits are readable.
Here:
6:30:52
